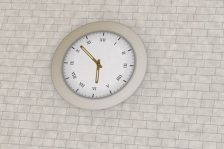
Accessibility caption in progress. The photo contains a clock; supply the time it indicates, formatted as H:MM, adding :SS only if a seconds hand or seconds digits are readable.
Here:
5:52
